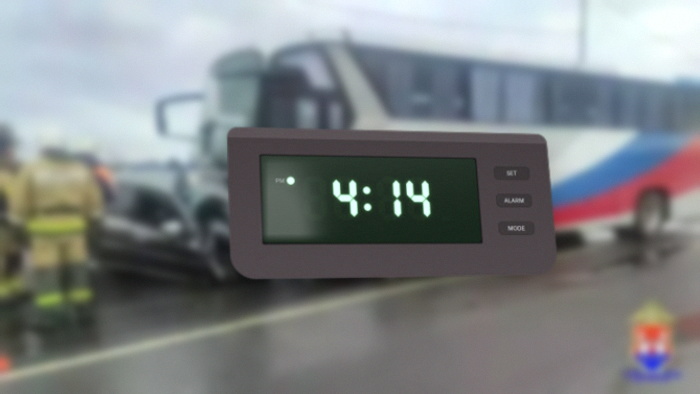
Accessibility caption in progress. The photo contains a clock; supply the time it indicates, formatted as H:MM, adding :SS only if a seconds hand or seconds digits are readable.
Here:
4:14
